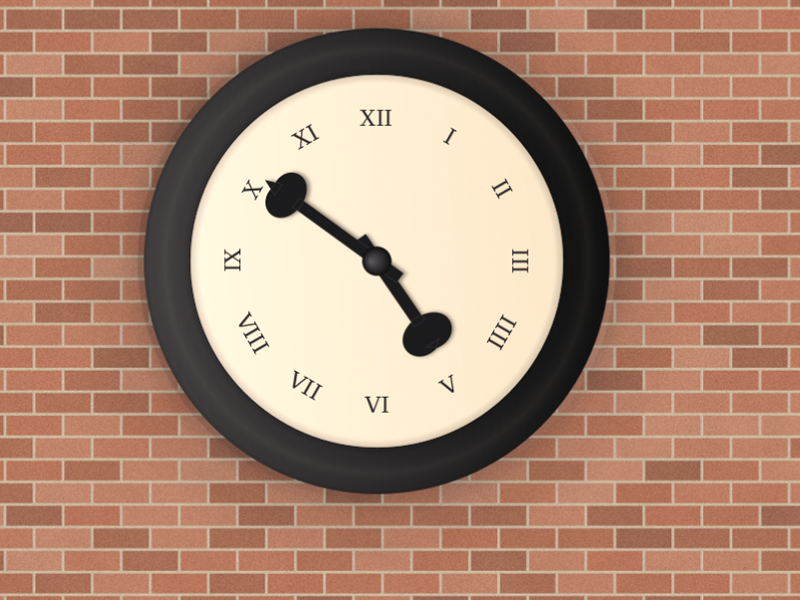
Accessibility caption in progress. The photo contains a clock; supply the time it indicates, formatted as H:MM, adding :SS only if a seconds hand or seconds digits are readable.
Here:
4:51
